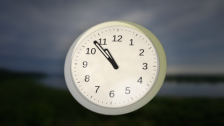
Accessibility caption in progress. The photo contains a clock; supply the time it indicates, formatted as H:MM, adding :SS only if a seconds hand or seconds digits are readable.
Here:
10:53
